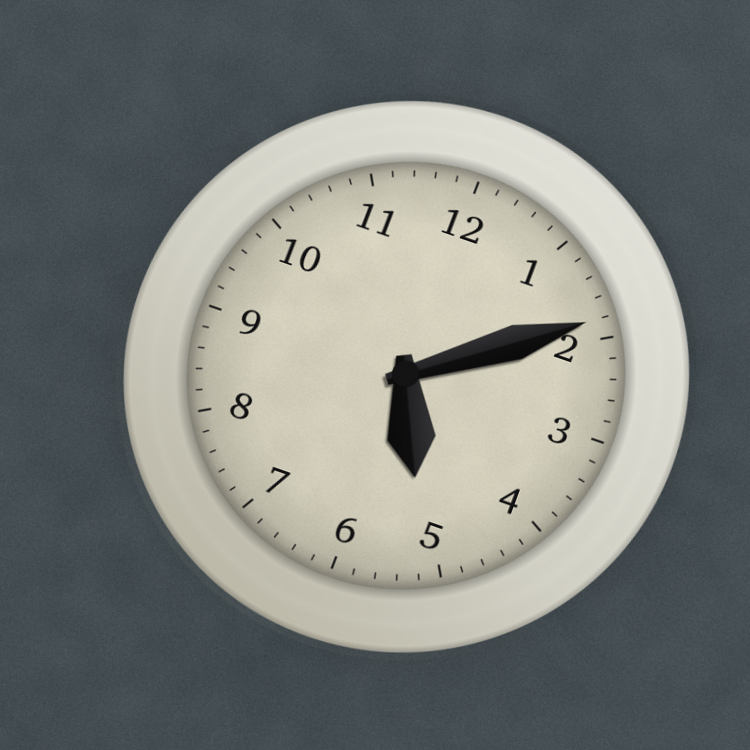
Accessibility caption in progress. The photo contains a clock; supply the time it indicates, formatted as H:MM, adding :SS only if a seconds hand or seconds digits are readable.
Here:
5:09
